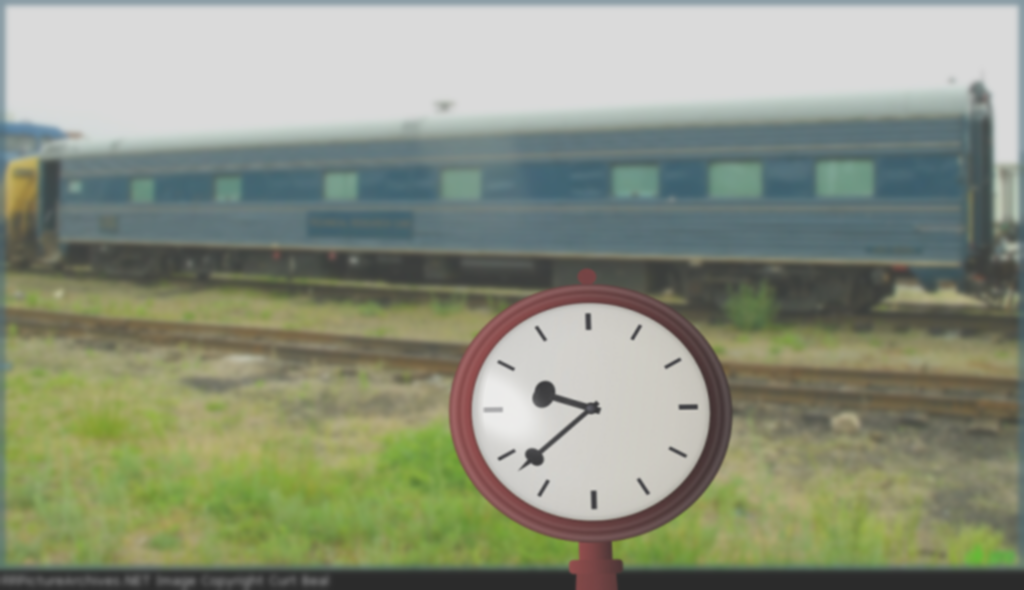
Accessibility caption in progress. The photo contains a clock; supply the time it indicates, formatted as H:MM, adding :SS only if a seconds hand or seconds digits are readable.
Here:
9:38
